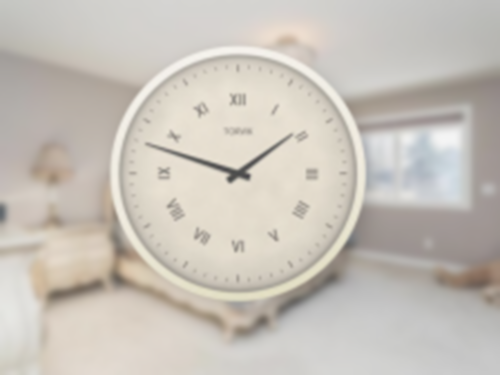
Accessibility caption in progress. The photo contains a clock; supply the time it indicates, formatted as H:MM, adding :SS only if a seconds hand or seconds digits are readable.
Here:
1:48
